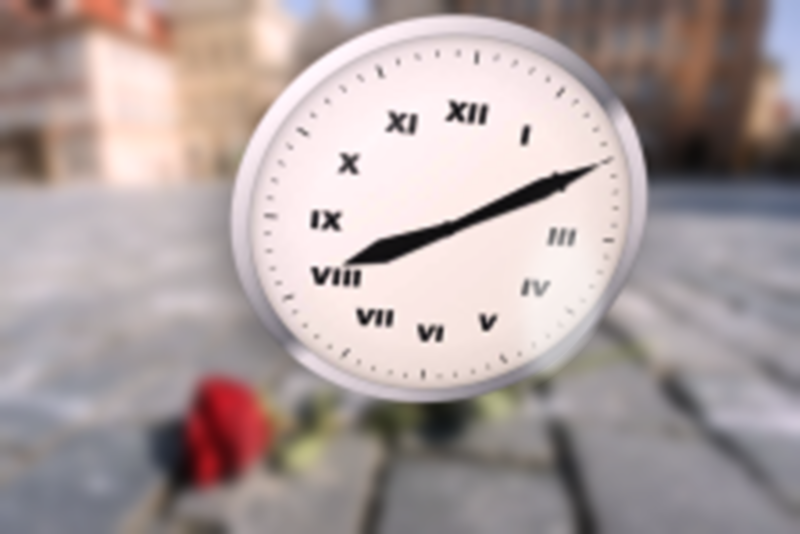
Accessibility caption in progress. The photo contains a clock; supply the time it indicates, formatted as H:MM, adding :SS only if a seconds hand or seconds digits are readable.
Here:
8:10
